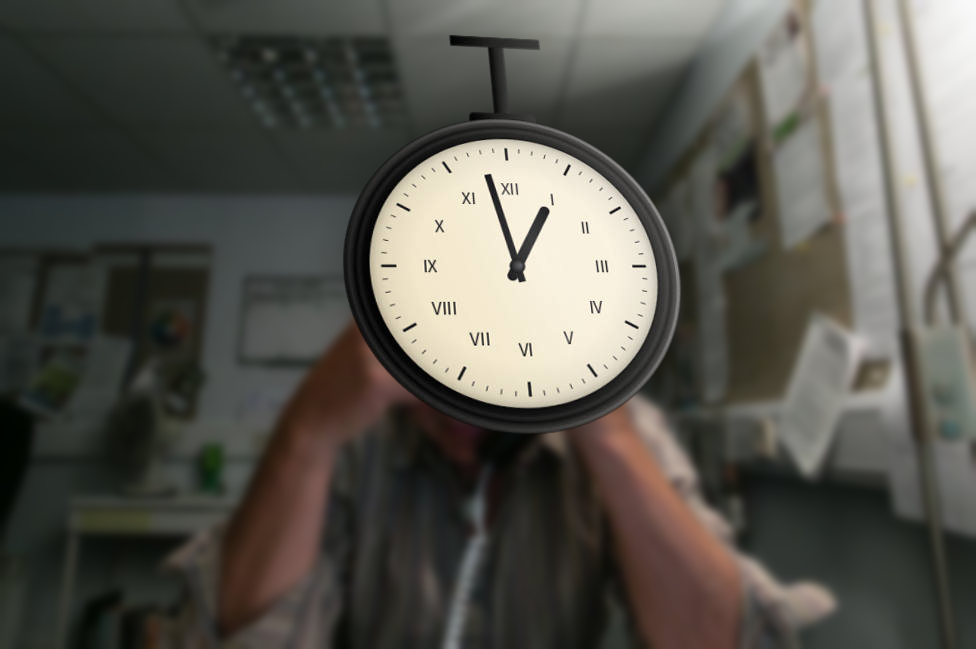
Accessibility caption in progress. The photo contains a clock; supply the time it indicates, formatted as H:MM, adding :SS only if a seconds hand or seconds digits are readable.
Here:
12:58
